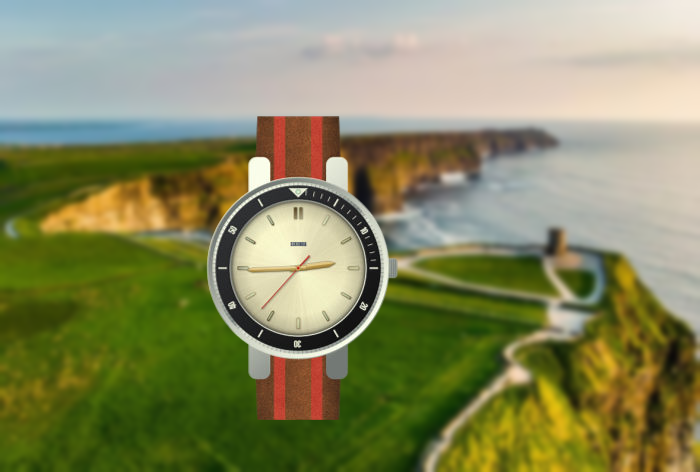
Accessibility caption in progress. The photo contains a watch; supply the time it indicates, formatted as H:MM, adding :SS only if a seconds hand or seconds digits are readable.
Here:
2:44:37
